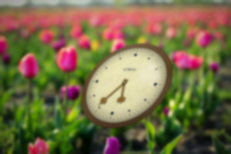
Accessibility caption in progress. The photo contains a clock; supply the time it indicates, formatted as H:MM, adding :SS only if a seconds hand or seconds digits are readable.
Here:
5:36
